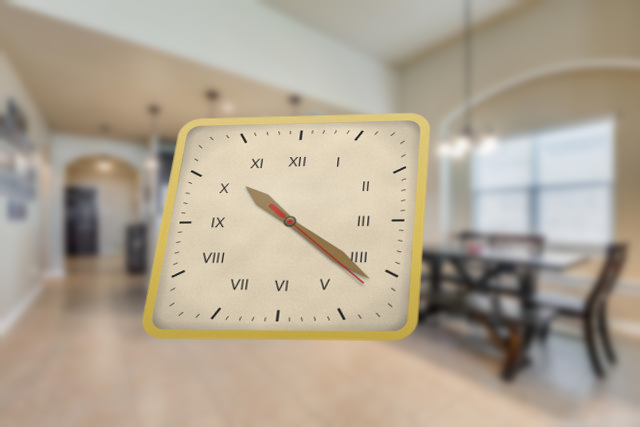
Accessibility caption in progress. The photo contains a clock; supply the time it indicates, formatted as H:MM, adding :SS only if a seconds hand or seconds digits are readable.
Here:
10:21:22
